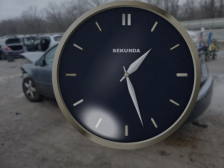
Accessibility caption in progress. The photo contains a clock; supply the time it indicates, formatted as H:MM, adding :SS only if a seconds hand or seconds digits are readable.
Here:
1:27
